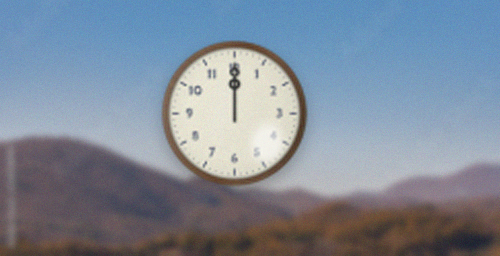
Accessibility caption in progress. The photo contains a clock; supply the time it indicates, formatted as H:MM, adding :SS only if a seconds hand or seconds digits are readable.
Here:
12:00
